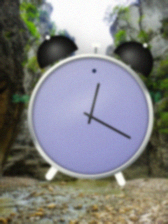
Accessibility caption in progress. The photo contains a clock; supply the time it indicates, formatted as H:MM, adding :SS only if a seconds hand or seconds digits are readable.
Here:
12:19
